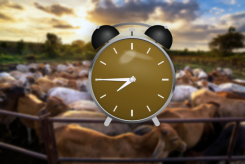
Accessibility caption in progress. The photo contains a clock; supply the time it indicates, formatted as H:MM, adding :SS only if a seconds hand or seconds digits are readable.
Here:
7:45
